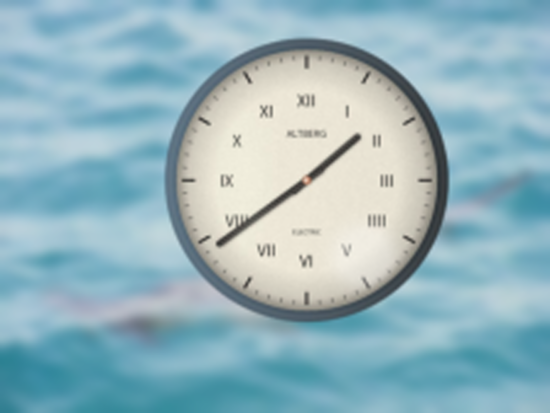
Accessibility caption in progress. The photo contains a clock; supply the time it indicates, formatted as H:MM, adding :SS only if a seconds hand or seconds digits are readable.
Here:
1:39
